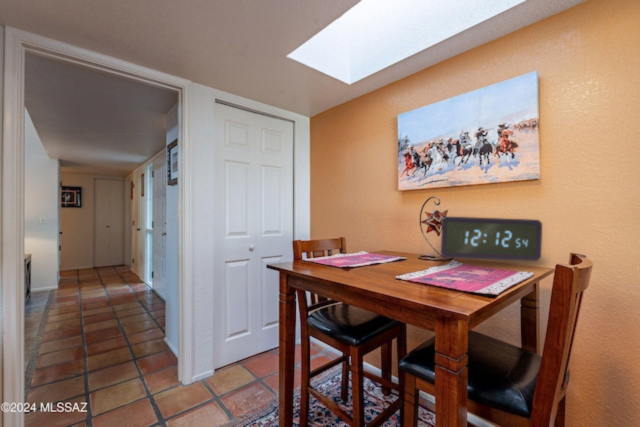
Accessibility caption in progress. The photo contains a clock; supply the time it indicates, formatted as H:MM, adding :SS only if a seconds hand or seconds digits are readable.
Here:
12:12
